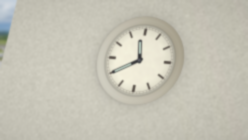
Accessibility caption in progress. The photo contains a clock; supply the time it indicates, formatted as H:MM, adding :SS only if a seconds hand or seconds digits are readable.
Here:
11:40
